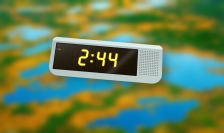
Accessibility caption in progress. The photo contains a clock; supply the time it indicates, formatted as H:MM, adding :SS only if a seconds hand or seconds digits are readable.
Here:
2:44
